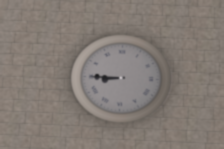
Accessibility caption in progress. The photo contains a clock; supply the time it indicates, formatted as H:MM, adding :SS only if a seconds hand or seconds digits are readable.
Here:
8:45
